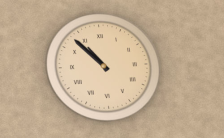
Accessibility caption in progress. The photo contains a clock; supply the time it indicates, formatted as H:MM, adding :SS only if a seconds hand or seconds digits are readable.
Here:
10:53
